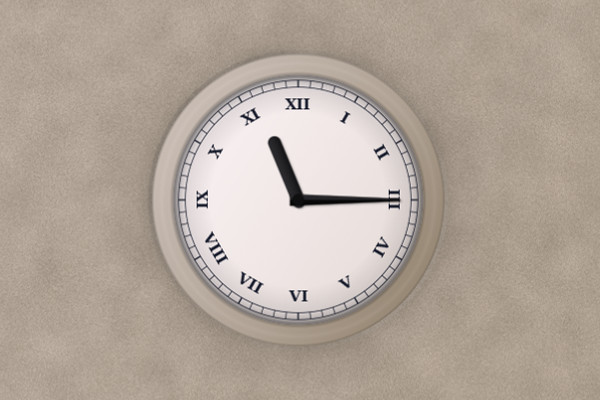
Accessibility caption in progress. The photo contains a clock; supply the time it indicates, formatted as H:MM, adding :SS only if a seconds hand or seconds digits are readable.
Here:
11:15
